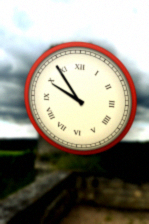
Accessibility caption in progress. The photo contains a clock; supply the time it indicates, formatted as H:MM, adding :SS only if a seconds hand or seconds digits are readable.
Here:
9:54
